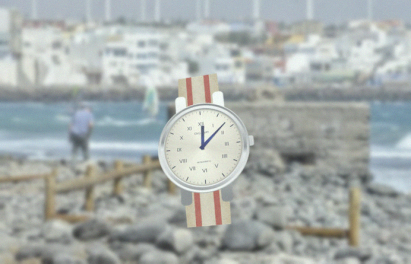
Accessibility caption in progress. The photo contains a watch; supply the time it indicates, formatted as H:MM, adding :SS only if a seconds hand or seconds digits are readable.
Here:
12:08
